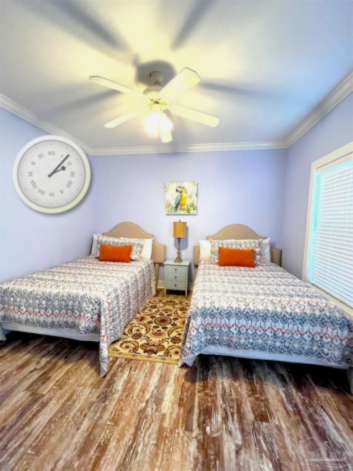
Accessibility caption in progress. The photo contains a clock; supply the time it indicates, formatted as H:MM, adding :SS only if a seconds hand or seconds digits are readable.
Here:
2:07
